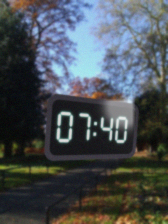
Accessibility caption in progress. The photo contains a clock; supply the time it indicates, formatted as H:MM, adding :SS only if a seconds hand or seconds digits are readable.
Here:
7:40
